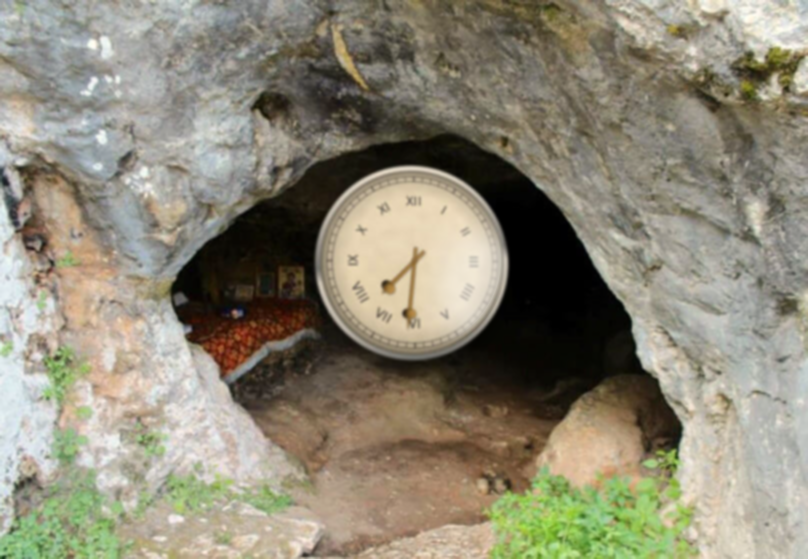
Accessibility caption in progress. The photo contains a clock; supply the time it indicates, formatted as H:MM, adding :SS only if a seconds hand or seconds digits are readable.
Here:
7:31
